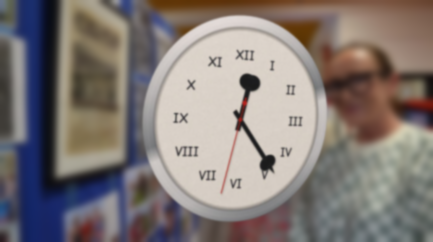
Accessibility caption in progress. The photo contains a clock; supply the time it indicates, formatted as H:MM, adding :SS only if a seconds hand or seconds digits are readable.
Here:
12:23:32
